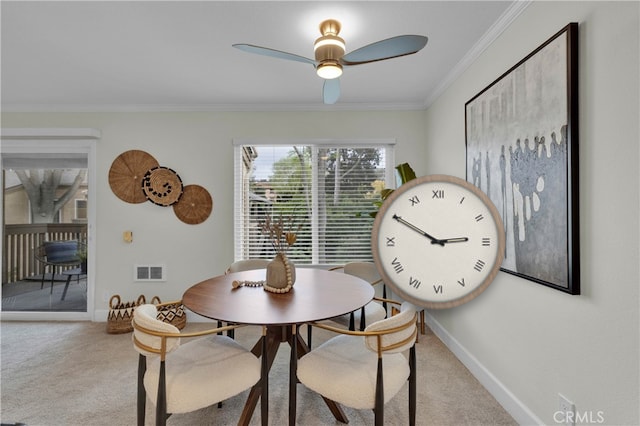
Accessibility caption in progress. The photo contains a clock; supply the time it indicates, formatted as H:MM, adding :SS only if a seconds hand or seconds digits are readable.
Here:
2:50
